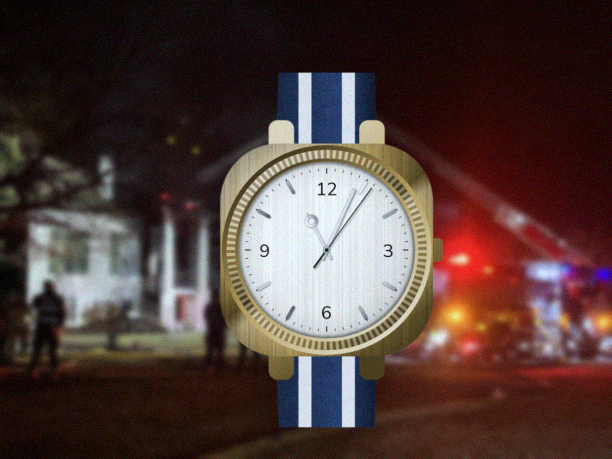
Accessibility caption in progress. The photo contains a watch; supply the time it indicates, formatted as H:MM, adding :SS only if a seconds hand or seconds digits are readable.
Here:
11:04:06
